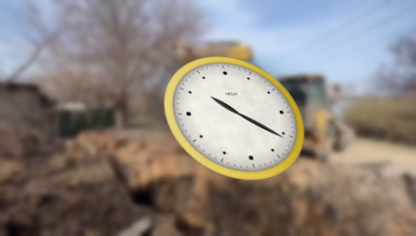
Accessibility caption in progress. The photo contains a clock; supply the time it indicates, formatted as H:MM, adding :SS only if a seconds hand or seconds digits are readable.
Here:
10:21
